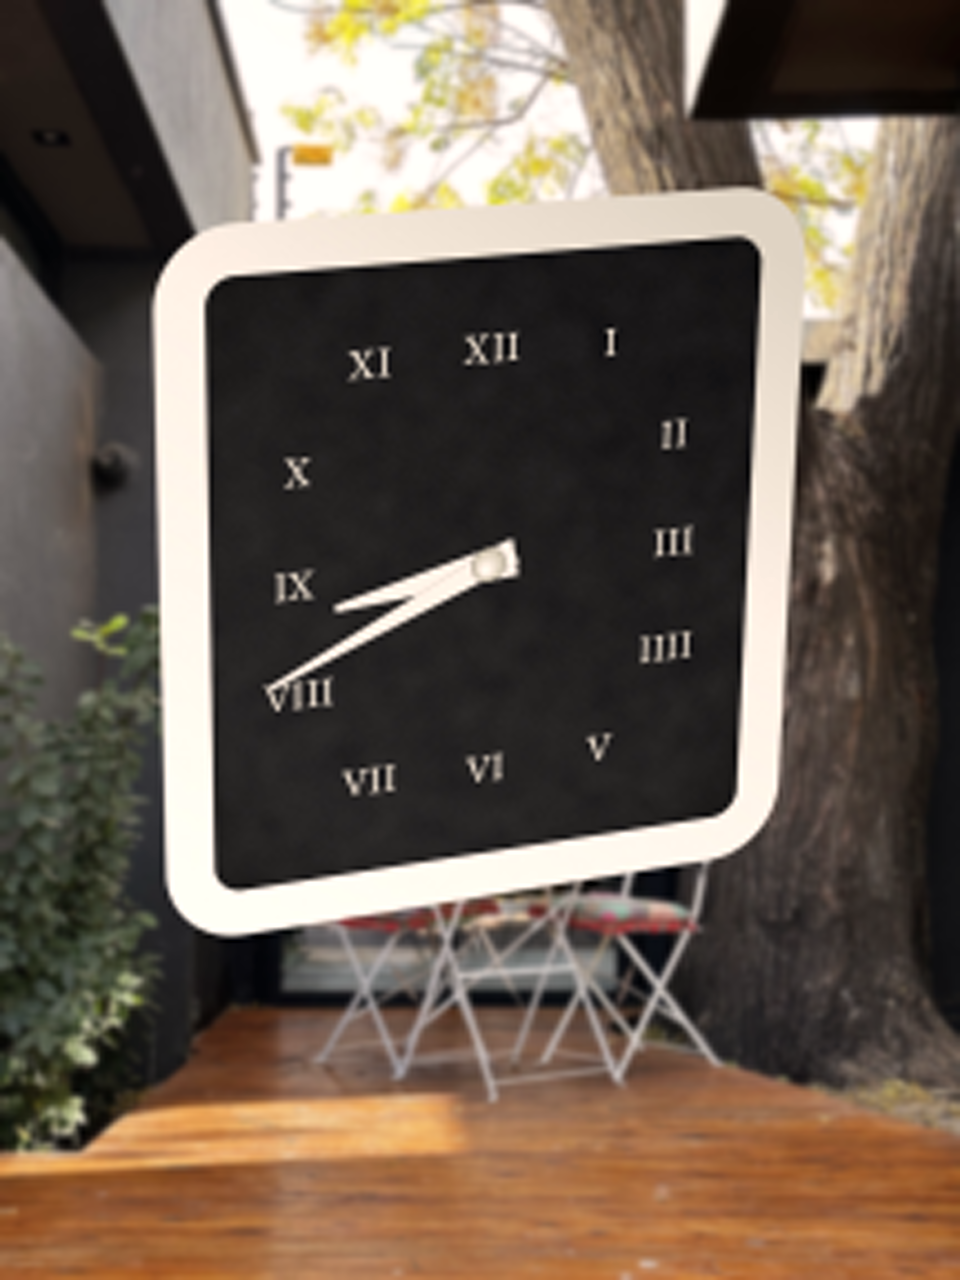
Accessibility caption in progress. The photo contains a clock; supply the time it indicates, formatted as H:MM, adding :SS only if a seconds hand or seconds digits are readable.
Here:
8:41
